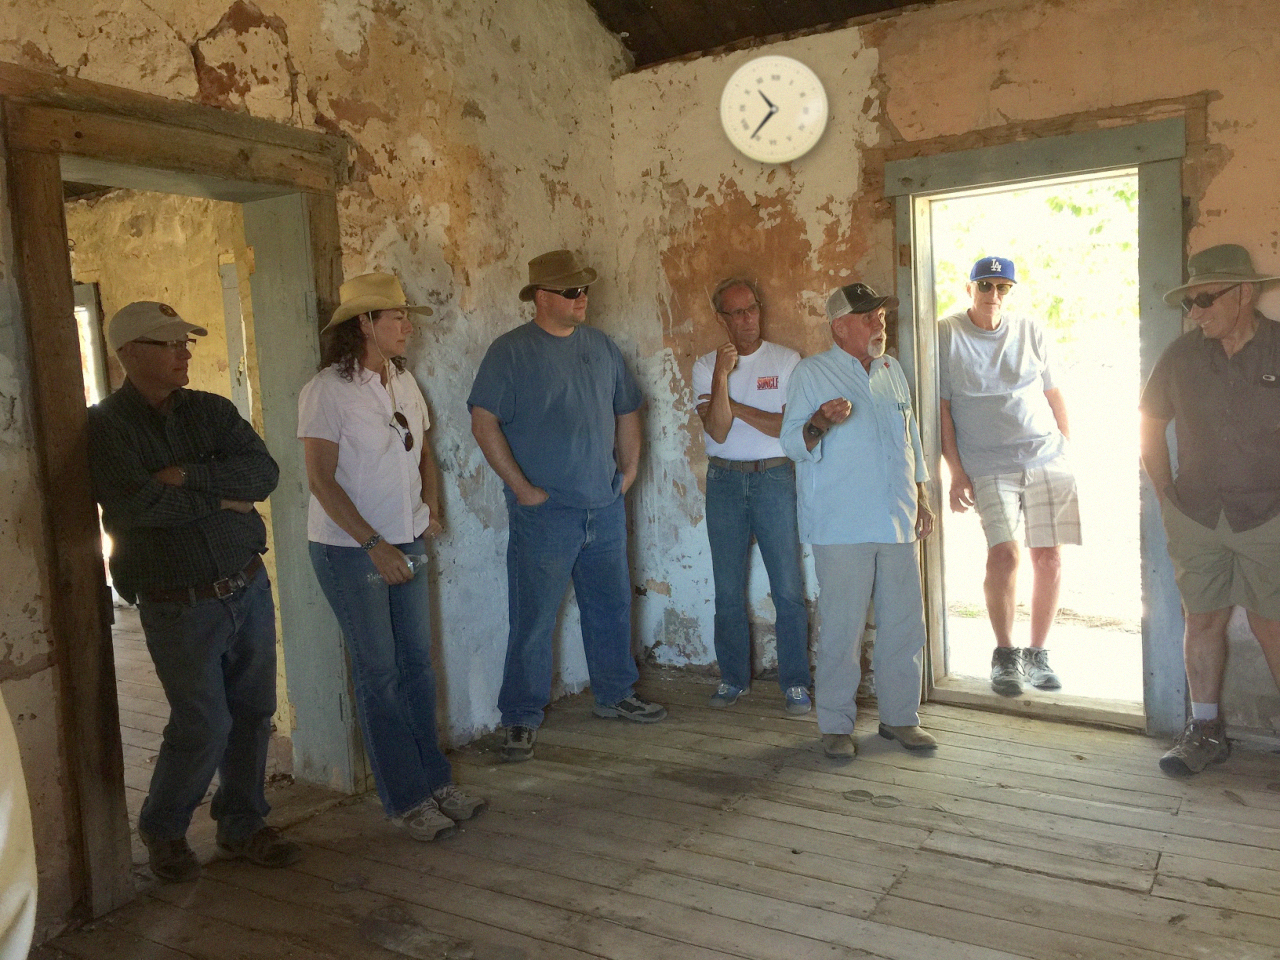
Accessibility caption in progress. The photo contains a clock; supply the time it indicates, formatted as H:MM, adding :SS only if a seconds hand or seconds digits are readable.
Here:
10:36
